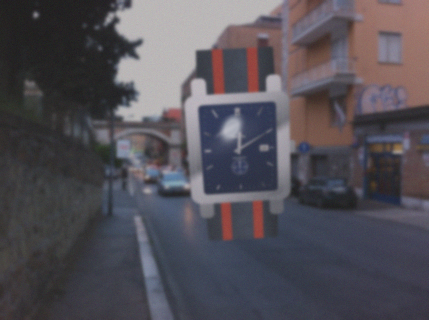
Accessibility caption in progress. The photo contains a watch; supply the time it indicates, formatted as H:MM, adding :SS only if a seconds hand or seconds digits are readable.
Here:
12:10
